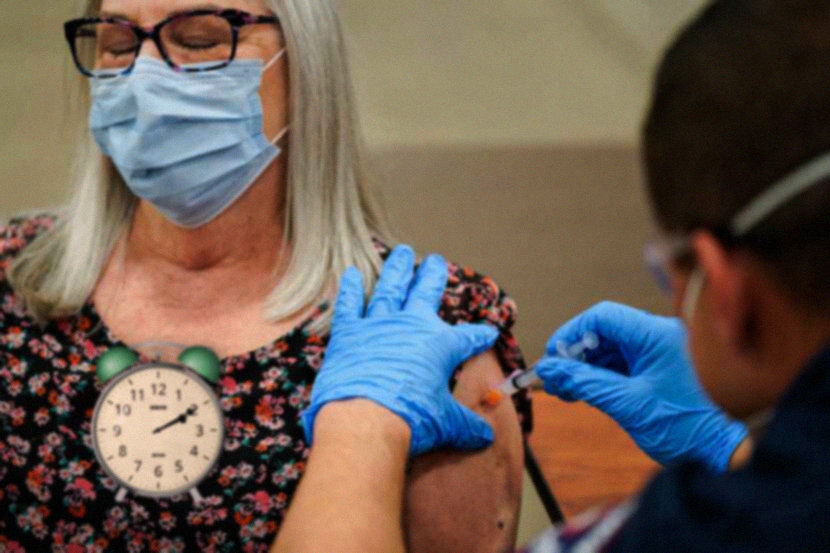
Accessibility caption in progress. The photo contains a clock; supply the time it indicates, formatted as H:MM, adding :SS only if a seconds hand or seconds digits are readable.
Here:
2:10
